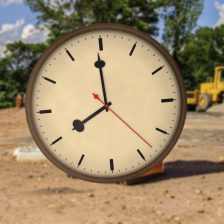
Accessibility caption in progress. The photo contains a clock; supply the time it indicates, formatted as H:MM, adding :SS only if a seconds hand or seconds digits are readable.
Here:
7:59:23
